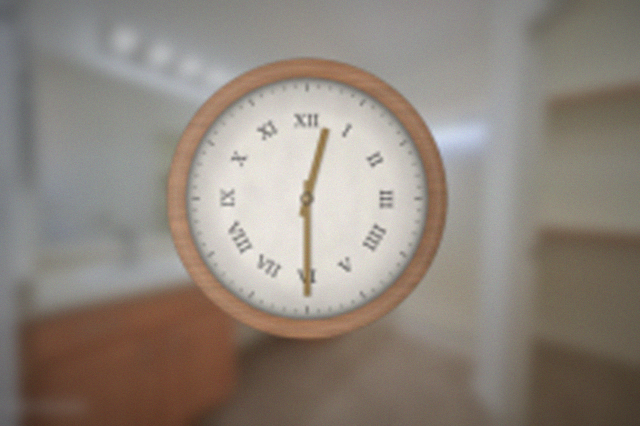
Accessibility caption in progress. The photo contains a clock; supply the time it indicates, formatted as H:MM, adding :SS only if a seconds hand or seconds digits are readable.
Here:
12:30
